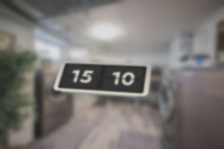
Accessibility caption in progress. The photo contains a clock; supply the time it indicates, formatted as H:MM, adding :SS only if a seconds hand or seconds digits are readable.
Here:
15:10
